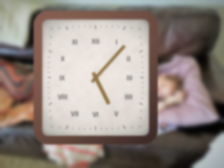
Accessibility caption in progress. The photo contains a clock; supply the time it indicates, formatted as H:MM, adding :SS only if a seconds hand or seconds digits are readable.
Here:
5:07
